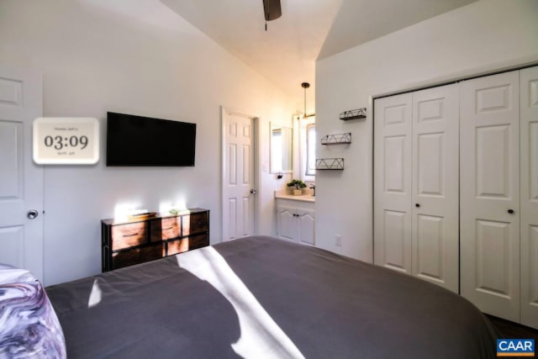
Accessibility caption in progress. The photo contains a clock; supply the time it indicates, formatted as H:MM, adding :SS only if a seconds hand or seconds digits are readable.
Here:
3:09
